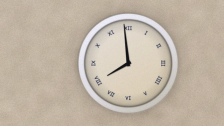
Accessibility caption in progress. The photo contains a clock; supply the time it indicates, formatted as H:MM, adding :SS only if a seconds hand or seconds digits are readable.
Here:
7:59
